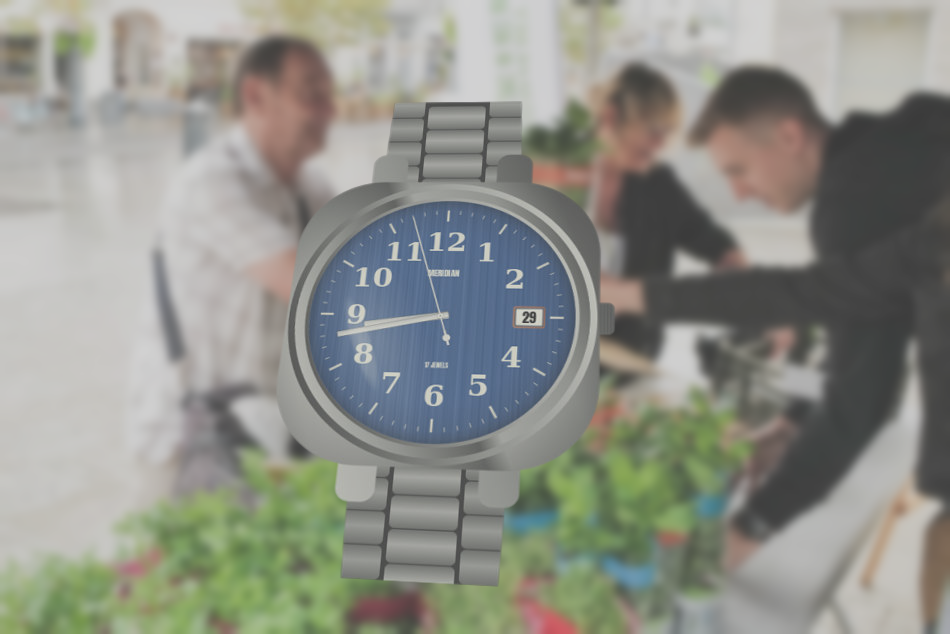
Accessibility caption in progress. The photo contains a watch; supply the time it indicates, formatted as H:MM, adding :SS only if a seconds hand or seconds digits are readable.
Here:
8:42:57
